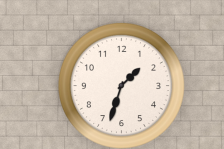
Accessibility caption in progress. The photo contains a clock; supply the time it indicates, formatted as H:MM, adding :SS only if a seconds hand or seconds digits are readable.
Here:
1:33
